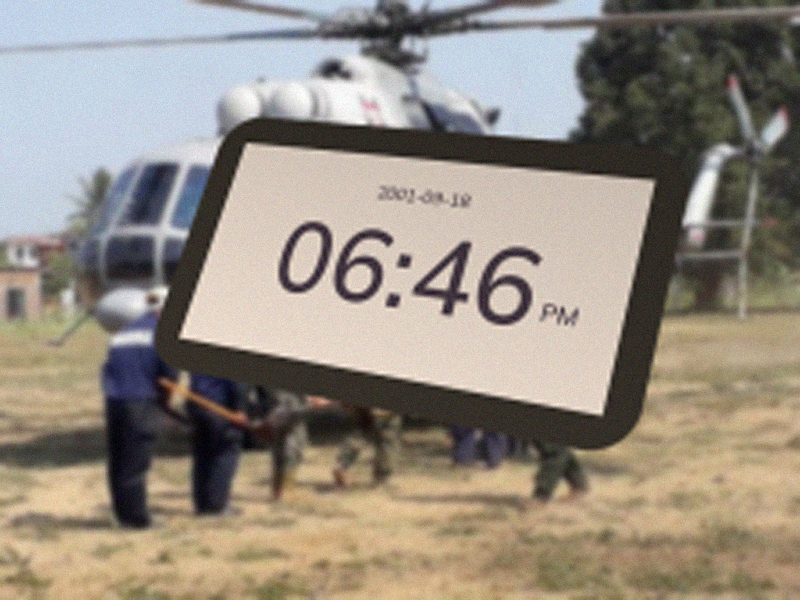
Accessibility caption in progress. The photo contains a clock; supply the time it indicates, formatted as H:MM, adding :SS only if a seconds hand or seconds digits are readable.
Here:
6:46
